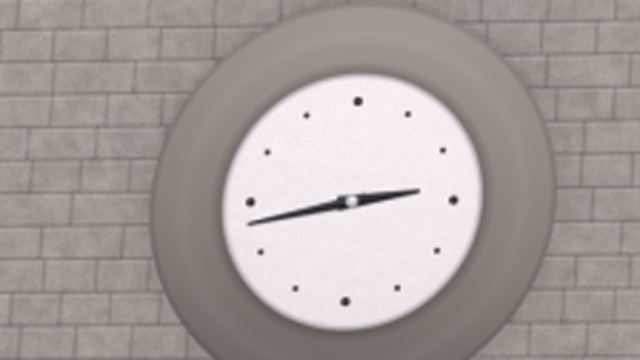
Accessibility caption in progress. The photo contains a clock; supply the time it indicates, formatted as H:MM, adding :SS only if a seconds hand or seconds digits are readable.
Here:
2:43
